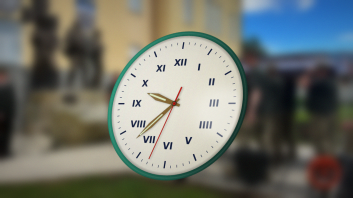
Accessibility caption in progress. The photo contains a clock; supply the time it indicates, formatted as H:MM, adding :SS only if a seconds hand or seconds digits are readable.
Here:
9:37:33
